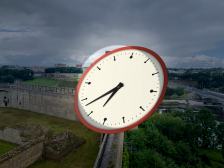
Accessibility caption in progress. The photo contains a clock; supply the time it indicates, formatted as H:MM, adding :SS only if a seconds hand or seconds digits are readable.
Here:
6:38
